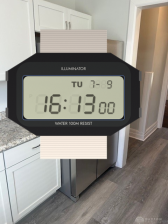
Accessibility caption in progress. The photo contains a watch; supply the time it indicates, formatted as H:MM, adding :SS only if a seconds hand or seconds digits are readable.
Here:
16:13:00
